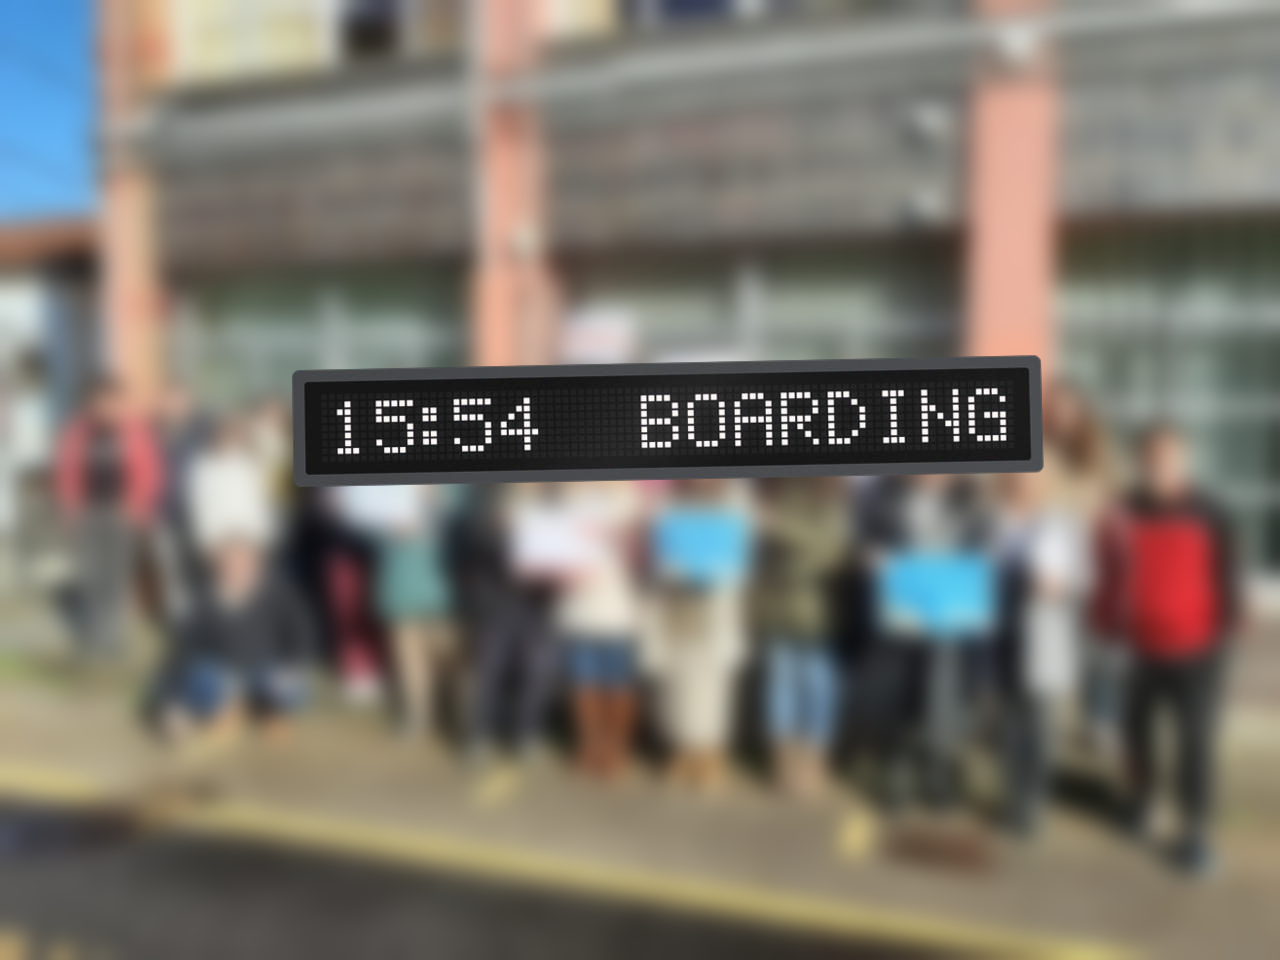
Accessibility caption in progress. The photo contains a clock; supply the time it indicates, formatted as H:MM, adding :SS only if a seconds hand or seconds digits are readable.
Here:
15:54
